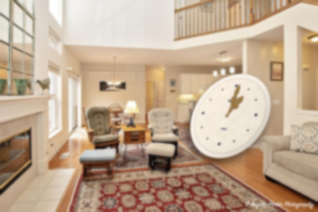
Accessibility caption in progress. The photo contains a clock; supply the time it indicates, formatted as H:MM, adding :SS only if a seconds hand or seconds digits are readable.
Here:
1:01
